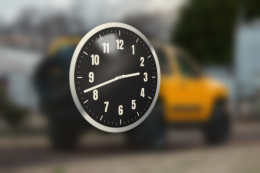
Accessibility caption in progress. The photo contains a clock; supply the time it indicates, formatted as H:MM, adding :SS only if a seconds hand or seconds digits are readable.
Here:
2:42
